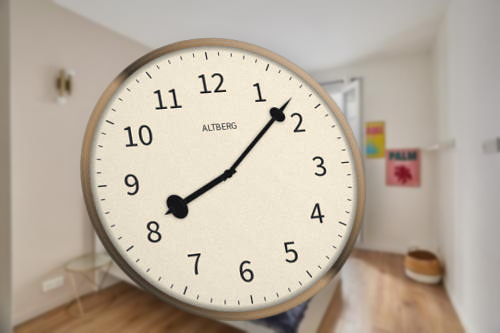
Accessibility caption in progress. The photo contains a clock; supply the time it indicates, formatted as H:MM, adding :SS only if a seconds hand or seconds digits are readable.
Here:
8:08
